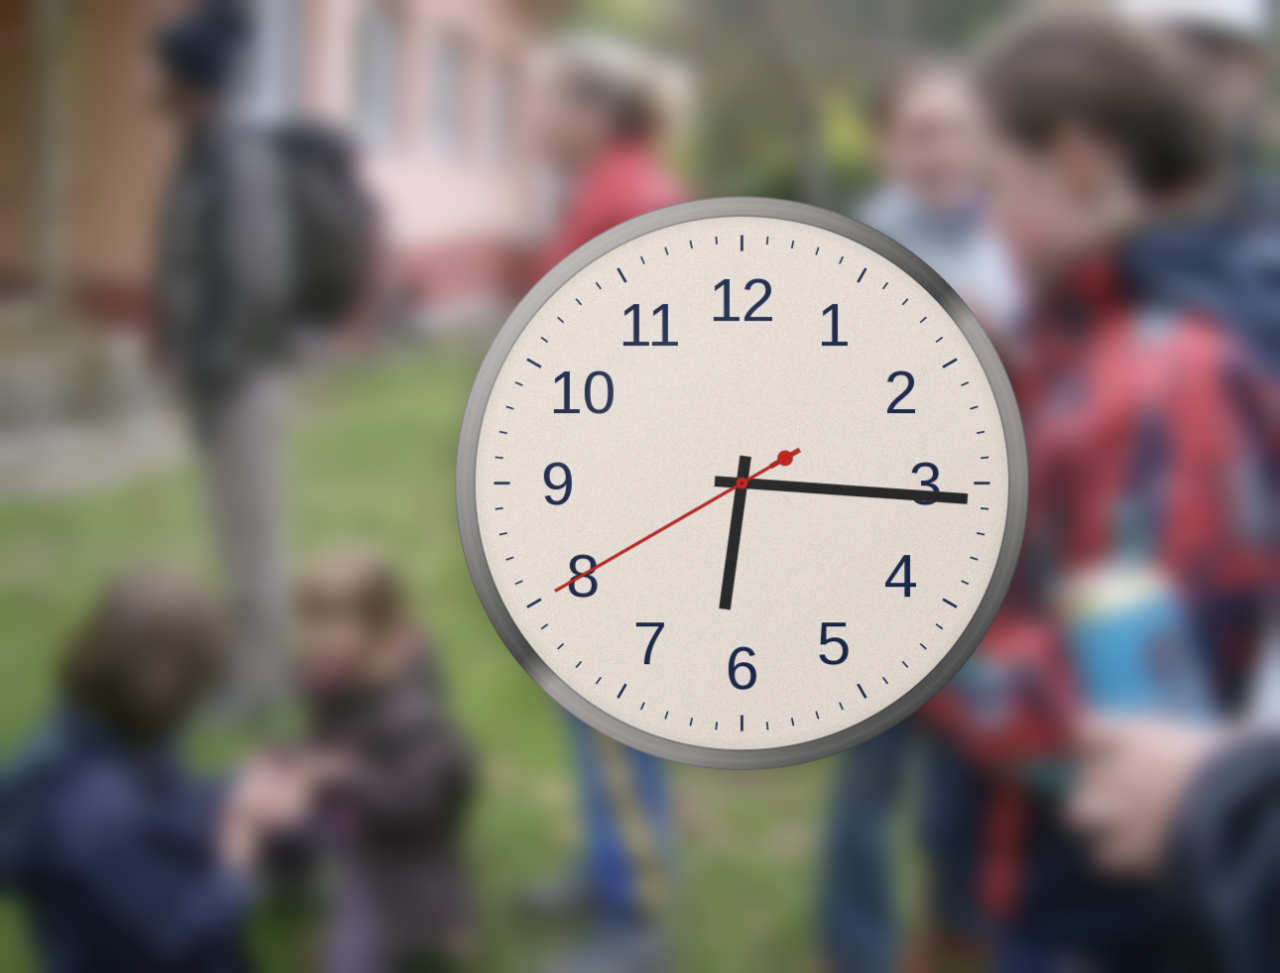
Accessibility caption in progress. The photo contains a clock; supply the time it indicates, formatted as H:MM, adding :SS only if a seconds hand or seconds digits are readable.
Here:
6:15:40
